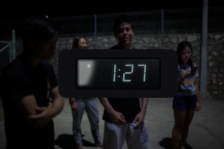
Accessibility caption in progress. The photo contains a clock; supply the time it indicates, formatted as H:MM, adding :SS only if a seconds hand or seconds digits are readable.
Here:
1:27
